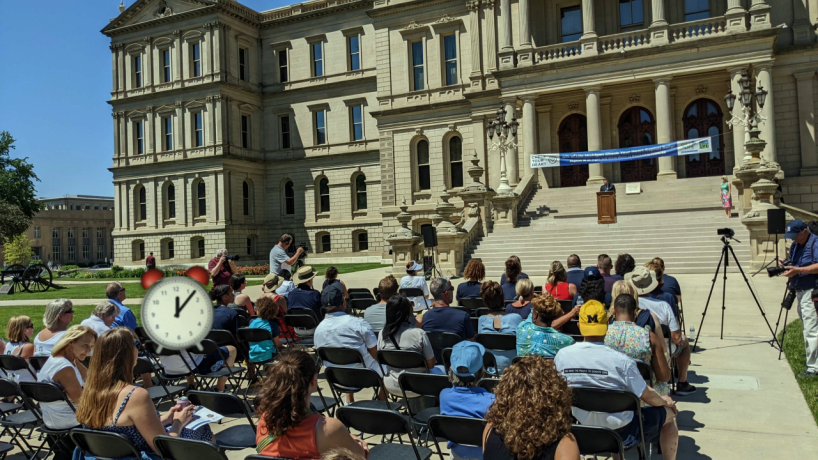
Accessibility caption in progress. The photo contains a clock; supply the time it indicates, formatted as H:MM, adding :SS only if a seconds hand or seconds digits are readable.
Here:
12:07
